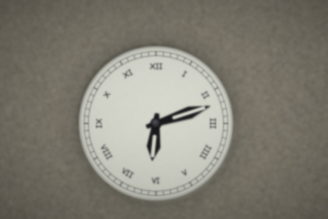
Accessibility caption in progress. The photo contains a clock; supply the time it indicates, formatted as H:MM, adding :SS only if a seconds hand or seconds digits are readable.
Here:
6:12
